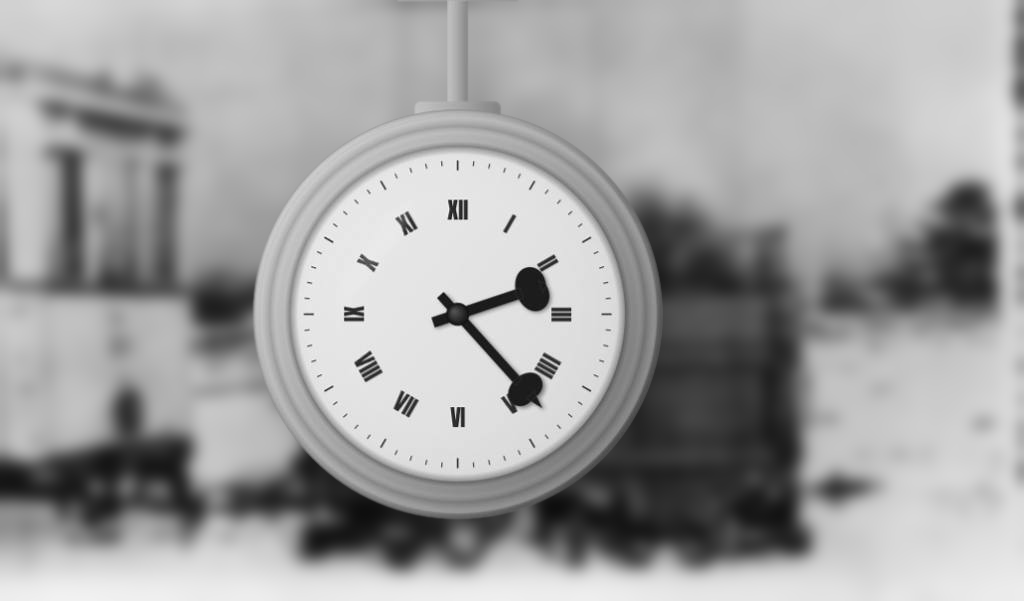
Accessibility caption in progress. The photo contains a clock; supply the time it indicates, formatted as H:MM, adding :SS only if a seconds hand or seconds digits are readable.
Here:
2:23
